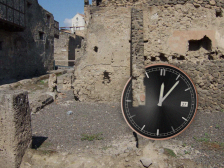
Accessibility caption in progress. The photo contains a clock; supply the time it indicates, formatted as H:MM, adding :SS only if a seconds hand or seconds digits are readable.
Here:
12:06
